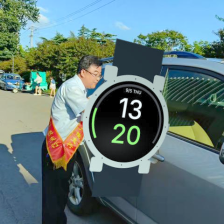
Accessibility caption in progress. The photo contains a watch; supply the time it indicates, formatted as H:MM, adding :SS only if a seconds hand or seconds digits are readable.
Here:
13:20
